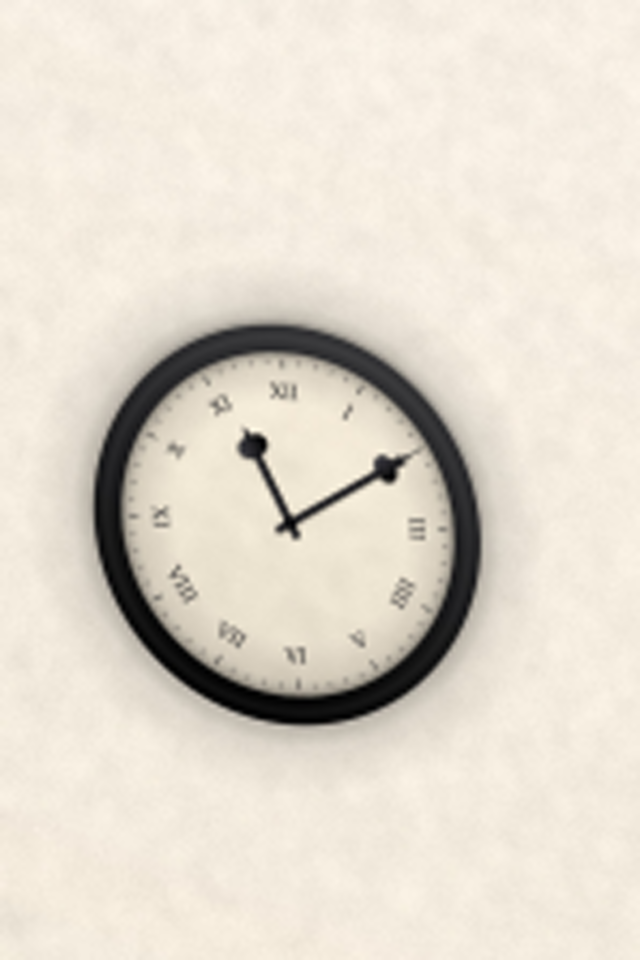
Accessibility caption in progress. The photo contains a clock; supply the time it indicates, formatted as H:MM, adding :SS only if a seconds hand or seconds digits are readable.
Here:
11:10
